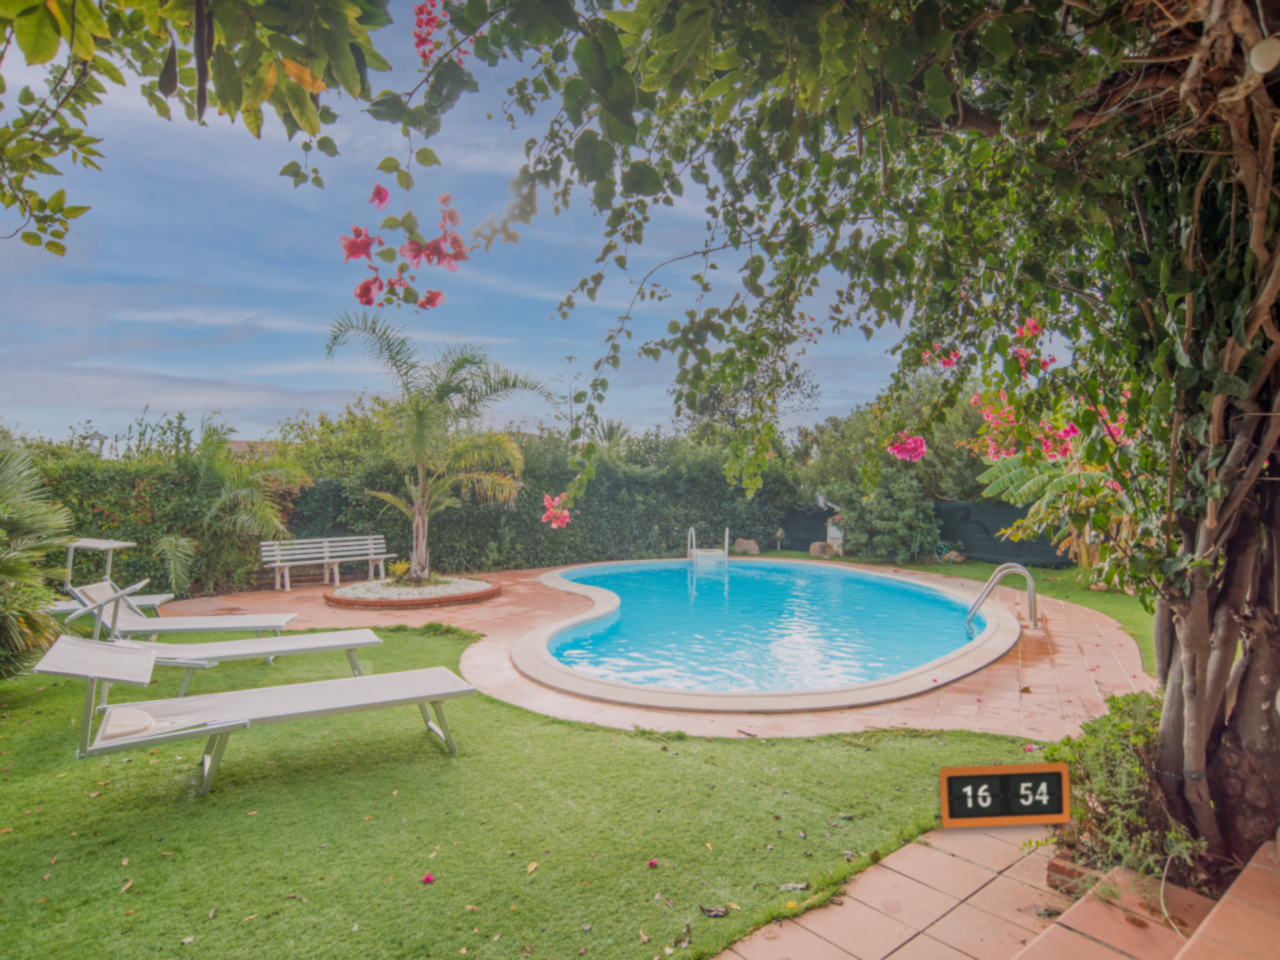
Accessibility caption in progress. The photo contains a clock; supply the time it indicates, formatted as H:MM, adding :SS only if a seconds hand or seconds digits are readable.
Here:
16:54
